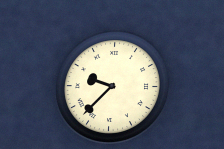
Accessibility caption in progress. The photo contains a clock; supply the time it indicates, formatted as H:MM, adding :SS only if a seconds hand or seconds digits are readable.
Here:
9:37
